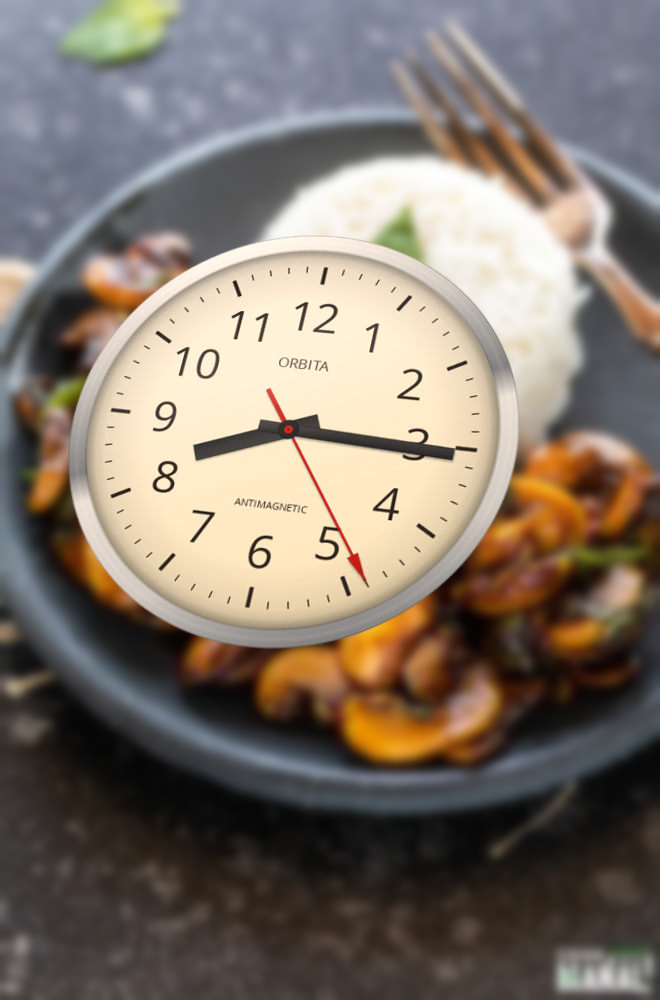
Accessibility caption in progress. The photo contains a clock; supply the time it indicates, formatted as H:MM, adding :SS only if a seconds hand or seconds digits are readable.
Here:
8:15:24
